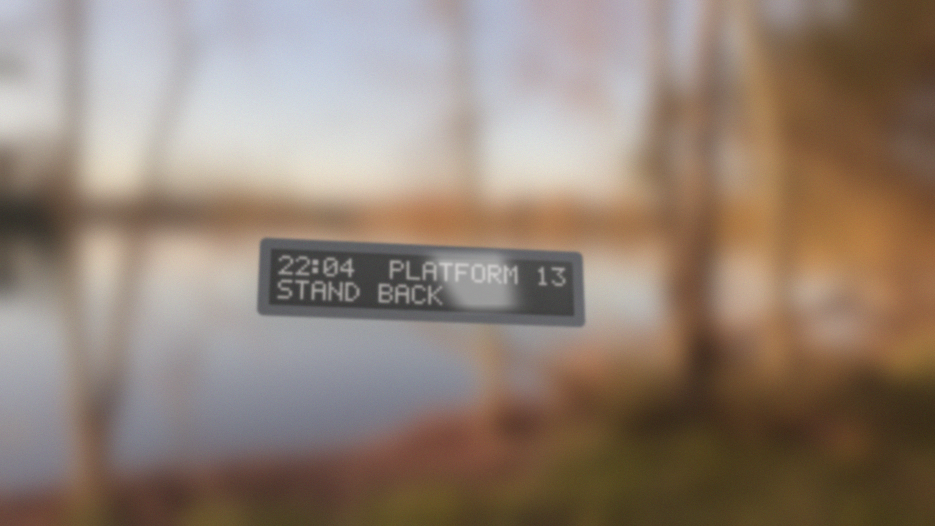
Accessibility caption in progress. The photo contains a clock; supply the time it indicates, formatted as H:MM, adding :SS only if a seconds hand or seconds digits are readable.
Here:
22:04
